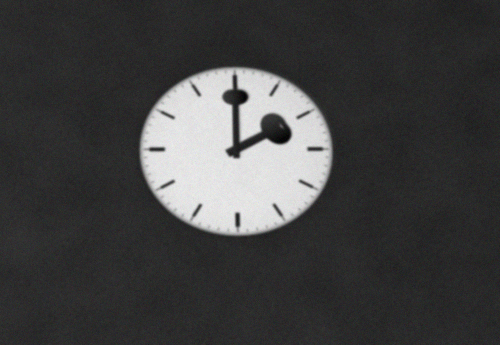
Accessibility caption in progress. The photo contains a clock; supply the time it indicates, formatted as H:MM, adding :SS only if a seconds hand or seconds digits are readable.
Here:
2:00
